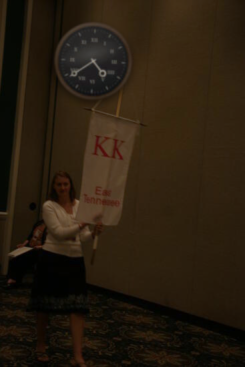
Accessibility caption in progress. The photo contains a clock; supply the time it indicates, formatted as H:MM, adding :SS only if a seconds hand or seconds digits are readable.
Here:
4:39
